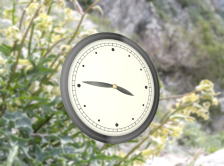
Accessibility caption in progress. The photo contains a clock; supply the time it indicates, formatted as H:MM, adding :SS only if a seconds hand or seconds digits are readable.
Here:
3:46
